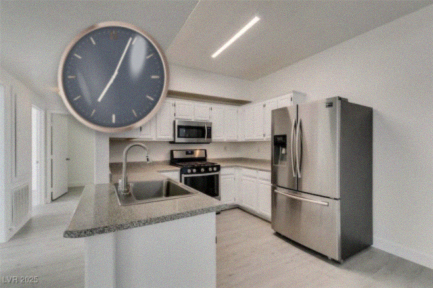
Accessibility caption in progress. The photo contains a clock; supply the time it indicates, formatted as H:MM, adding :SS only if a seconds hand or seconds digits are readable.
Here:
7:04
